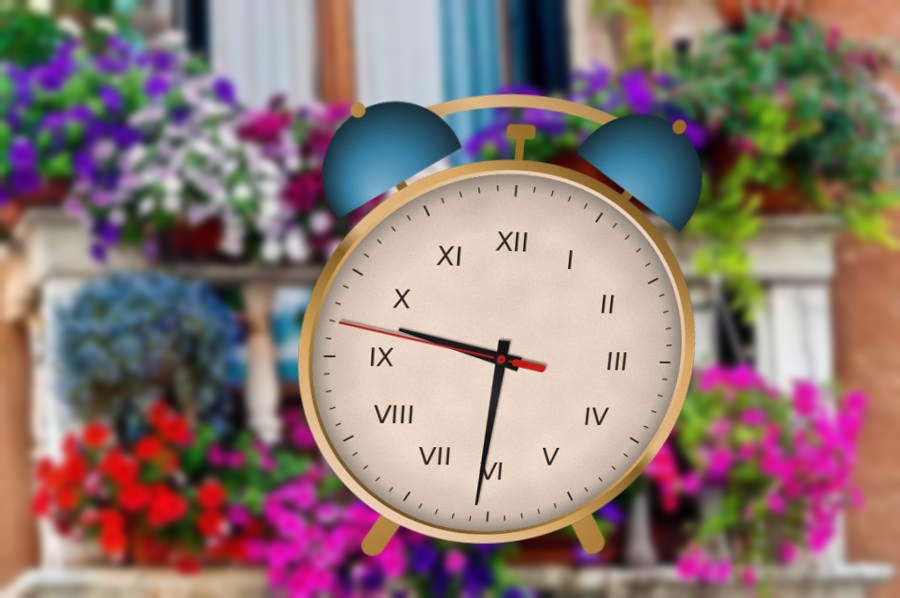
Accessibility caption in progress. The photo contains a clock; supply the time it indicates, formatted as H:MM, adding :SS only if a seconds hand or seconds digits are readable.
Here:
9:30:47
